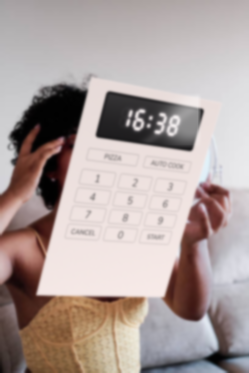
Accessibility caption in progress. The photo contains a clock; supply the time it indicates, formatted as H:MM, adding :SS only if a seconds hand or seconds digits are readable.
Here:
16:38
